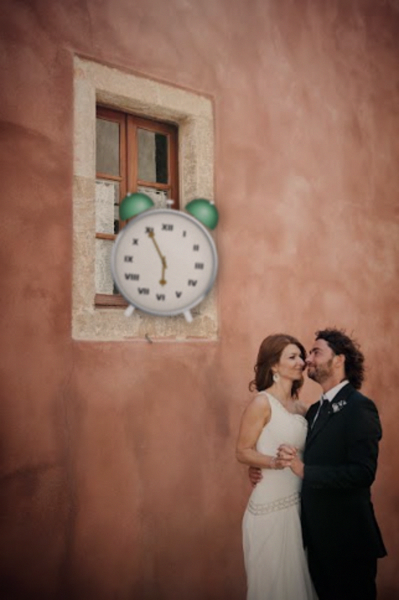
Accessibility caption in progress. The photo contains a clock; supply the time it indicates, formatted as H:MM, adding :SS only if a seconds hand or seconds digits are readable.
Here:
5:55
